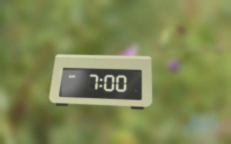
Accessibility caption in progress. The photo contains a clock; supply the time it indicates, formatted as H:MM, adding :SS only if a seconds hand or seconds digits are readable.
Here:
7:00
